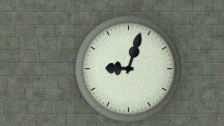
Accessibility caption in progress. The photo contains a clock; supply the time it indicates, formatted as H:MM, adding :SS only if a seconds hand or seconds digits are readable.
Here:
9:03
